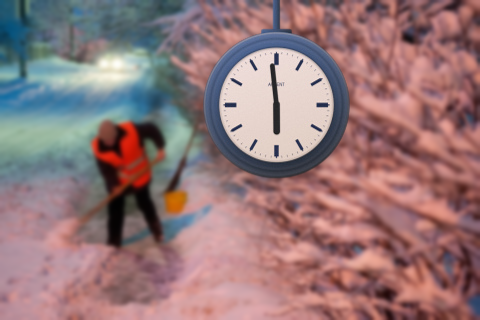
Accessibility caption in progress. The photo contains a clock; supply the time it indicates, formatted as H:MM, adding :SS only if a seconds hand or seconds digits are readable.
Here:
5:59
